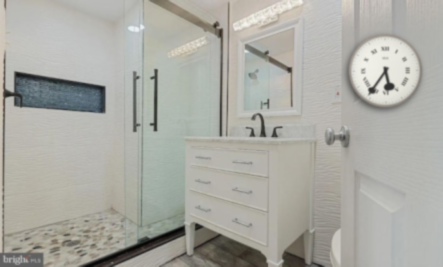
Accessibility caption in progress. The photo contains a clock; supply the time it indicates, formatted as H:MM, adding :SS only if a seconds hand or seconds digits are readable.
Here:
5:36
